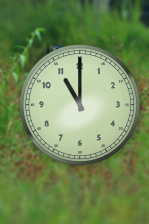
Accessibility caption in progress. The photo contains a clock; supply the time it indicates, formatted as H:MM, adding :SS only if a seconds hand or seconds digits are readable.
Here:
11:00
